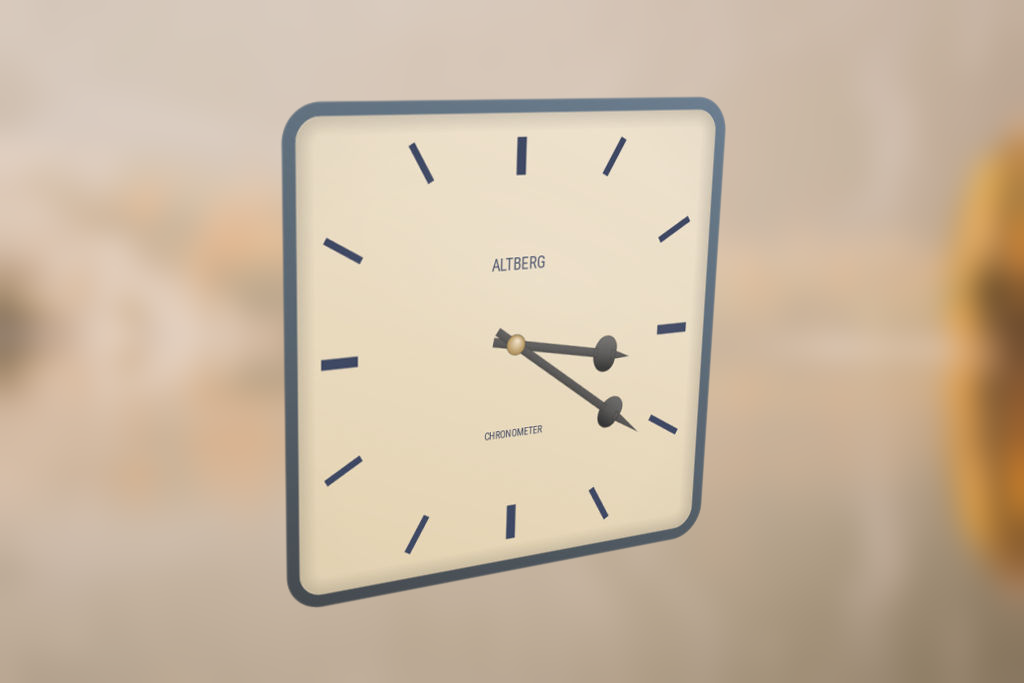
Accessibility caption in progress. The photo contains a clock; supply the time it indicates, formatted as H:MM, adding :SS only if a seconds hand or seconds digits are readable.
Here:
3:21
